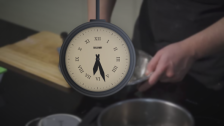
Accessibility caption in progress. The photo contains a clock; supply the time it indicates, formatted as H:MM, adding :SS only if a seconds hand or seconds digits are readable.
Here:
6:27
